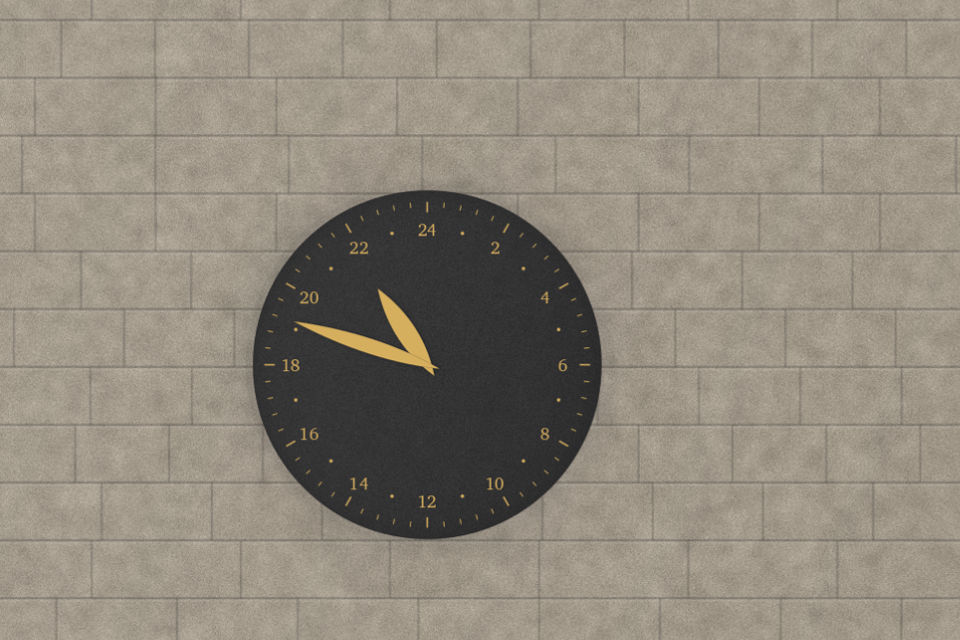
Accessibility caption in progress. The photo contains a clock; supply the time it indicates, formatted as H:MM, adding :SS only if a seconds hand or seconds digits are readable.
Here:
21:48
